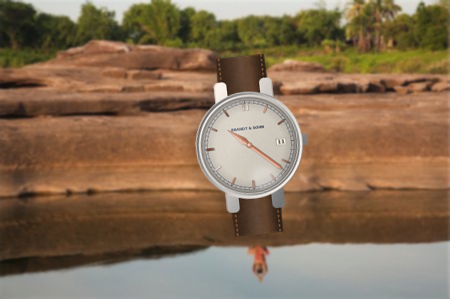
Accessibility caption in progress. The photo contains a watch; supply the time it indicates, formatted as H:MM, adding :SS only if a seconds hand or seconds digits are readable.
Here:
10:22
